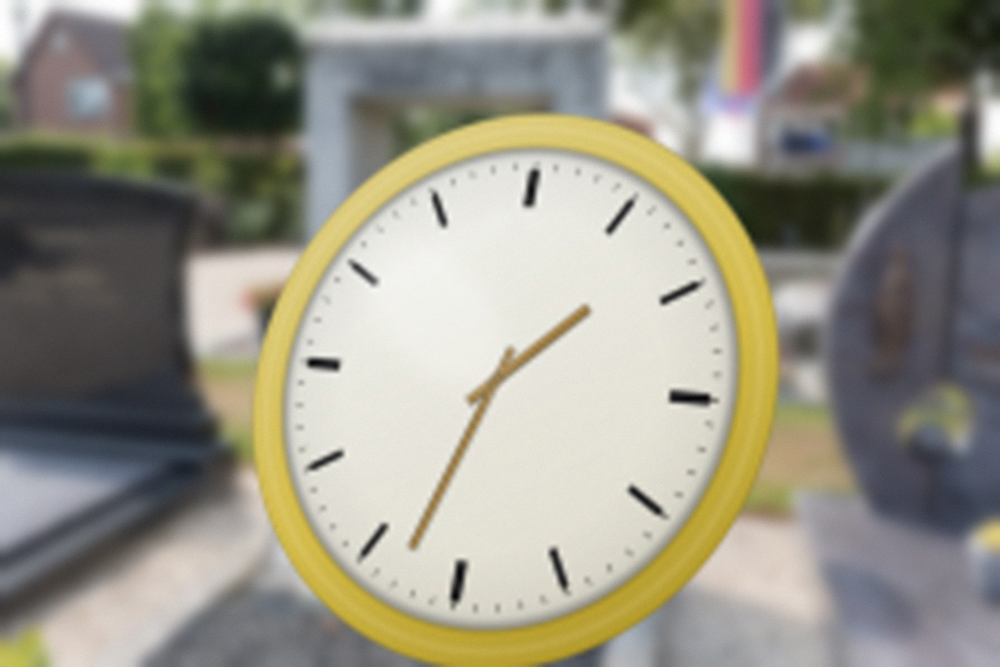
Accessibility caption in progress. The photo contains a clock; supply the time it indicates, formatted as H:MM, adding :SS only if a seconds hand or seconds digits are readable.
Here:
1:33
